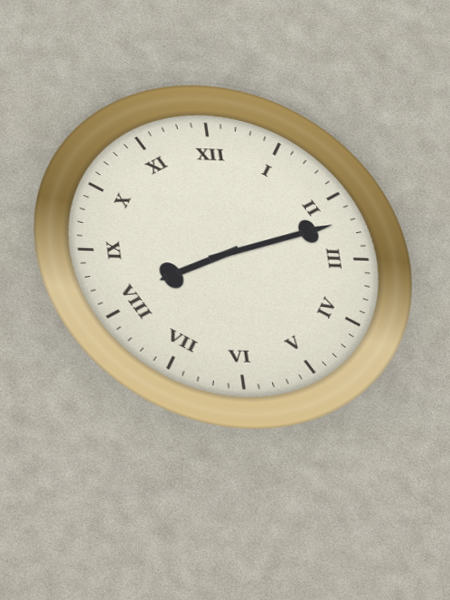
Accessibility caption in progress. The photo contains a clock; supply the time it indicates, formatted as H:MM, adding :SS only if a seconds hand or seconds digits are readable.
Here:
8:12
